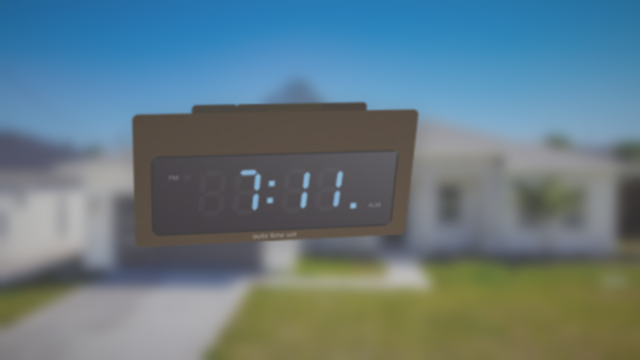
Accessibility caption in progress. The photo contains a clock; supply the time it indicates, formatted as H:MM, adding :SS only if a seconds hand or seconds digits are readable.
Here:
7:11
